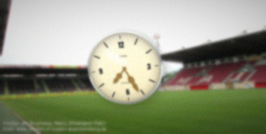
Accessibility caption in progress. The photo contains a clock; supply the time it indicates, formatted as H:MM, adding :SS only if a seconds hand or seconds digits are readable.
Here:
7:26
